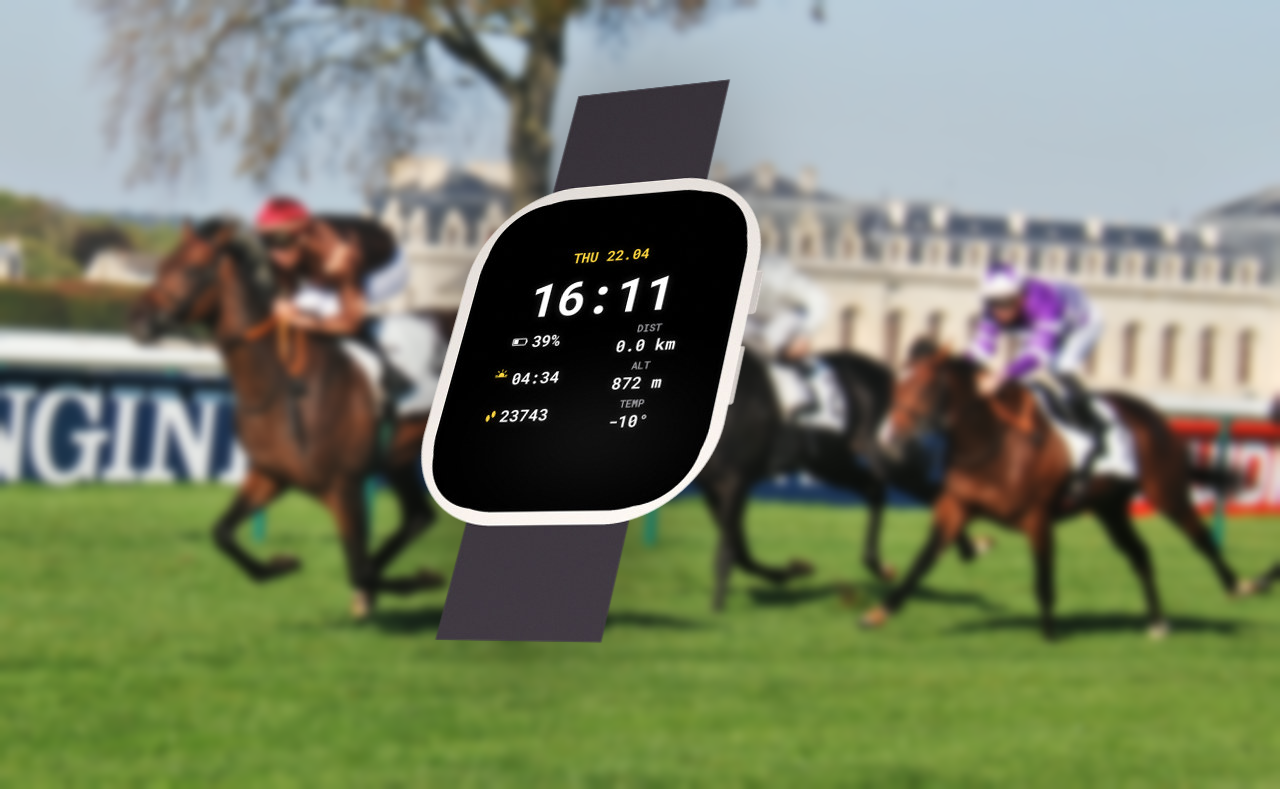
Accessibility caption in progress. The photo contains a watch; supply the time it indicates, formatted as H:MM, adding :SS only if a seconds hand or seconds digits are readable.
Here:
16:11
